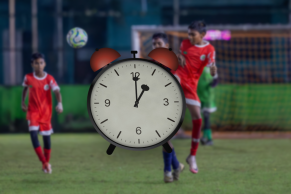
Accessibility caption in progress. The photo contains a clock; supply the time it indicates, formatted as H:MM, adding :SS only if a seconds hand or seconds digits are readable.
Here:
1:00
